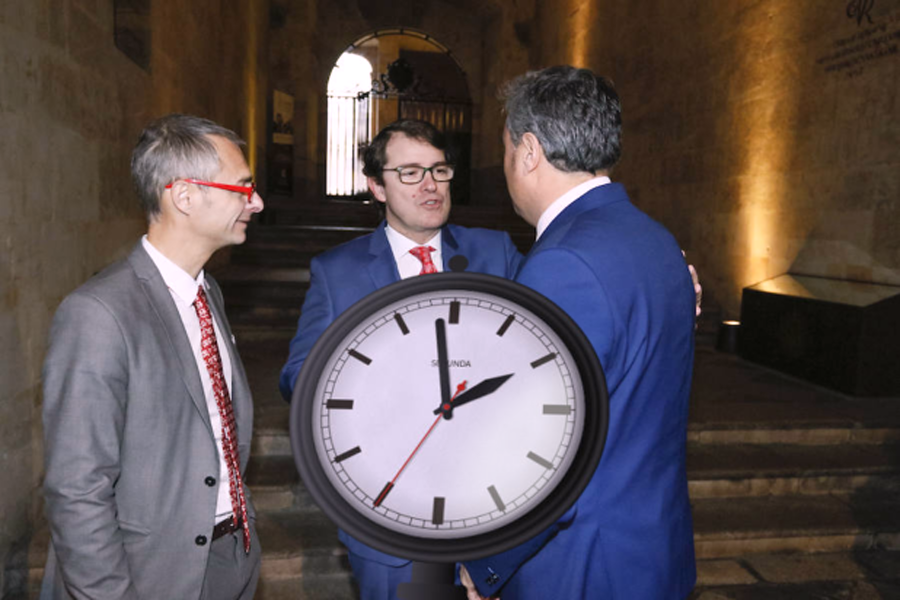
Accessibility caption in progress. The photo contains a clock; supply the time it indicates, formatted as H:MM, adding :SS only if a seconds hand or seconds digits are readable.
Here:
1:58:35
